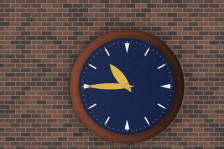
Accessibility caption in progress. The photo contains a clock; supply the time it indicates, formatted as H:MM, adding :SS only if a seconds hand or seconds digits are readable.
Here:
10:45
